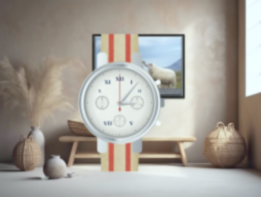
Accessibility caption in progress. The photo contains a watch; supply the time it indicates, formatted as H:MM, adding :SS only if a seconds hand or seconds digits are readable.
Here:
3:07
